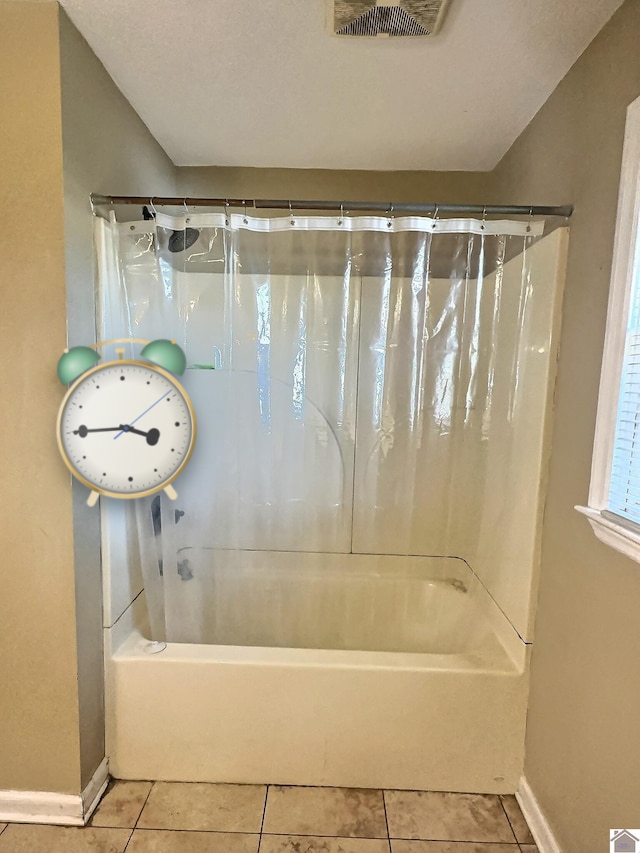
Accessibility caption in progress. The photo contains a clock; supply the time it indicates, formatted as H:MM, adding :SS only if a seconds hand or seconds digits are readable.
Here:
3:45:09
